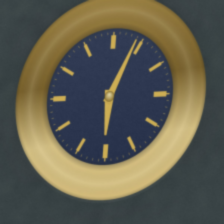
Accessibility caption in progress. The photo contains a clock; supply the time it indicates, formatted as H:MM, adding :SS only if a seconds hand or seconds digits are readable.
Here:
6:04
